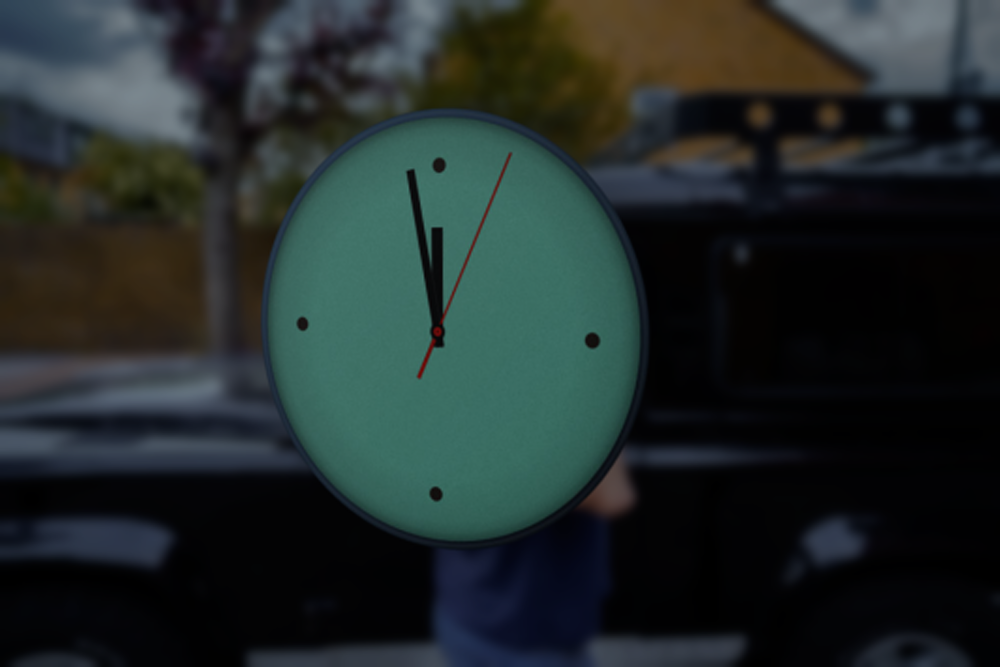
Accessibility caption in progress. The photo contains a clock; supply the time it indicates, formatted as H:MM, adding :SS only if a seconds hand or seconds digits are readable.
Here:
11:58:04
